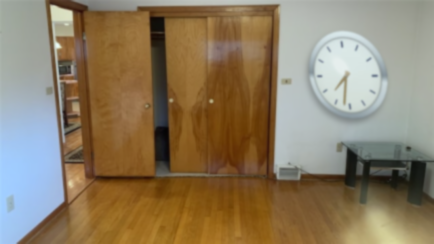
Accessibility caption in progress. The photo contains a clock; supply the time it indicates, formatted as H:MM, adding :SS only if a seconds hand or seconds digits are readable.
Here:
7:32
